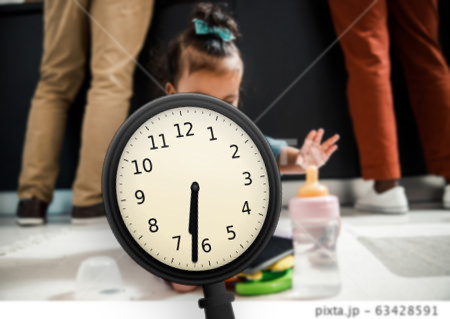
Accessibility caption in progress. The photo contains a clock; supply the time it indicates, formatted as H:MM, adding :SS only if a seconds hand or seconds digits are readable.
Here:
6:32
